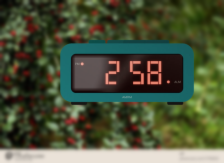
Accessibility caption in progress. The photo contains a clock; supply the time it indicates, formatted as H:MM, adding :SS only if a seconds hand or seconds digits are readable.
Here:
2:58
